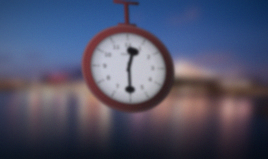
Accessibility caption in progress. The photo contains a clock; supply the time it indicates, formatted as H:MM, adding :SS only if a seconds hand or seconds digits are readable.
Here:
12:30
